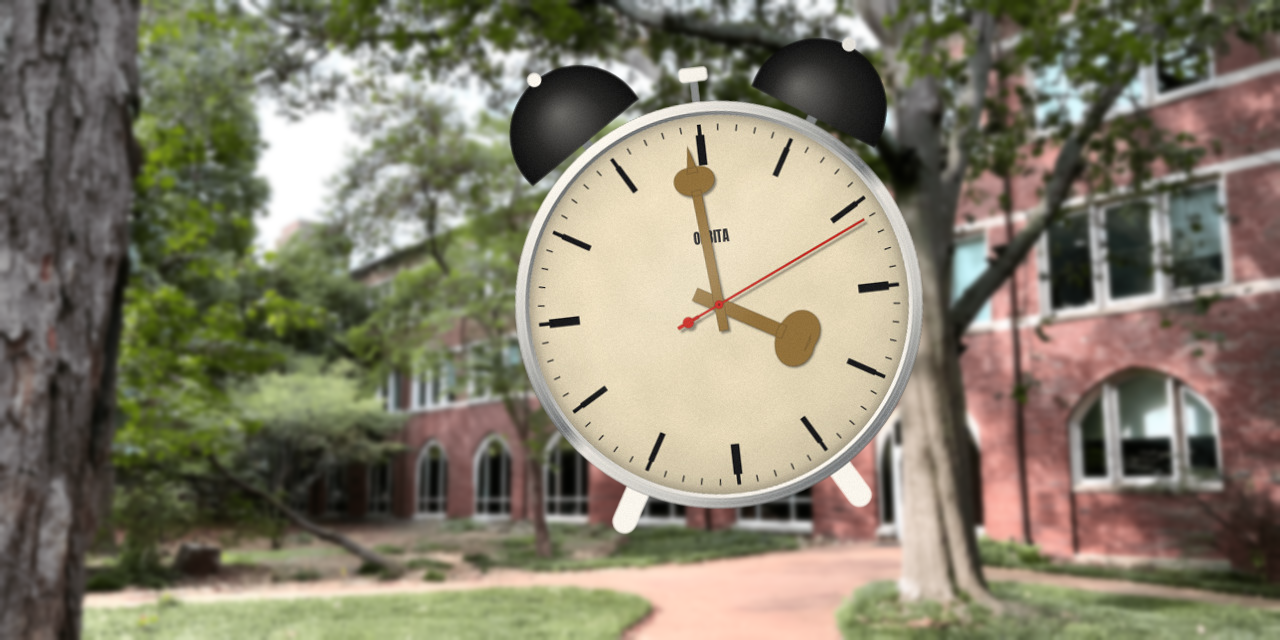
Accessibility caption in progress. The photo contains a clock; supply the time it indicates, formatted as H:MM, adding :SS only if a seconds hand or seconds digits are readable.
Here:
3:59:11
